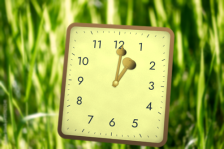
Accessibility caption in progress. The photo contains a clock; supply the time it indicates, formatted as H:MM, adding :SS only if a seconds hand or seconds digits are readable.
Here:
1:01
